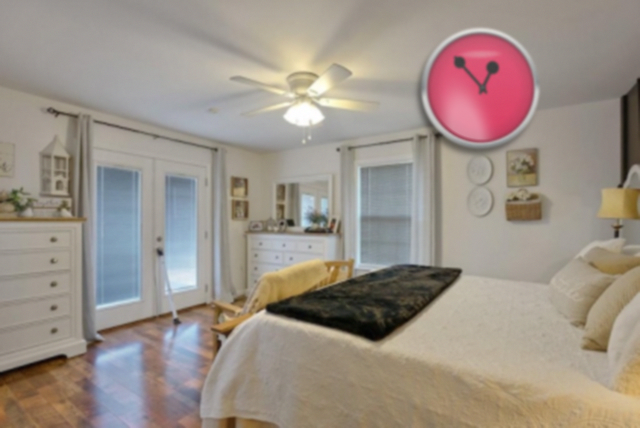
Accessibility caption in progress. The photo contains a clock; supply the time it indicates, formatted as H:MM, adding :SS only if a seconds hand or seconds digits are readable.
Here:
12:53
